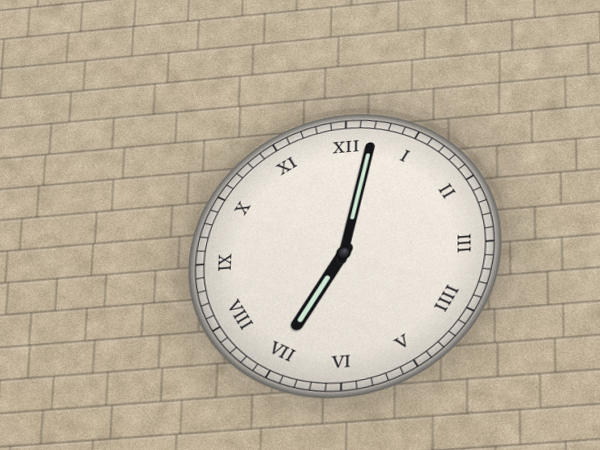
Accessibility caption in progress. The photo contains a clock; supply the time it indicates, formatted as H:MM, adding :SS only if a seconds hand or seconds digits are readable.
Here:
7:02
